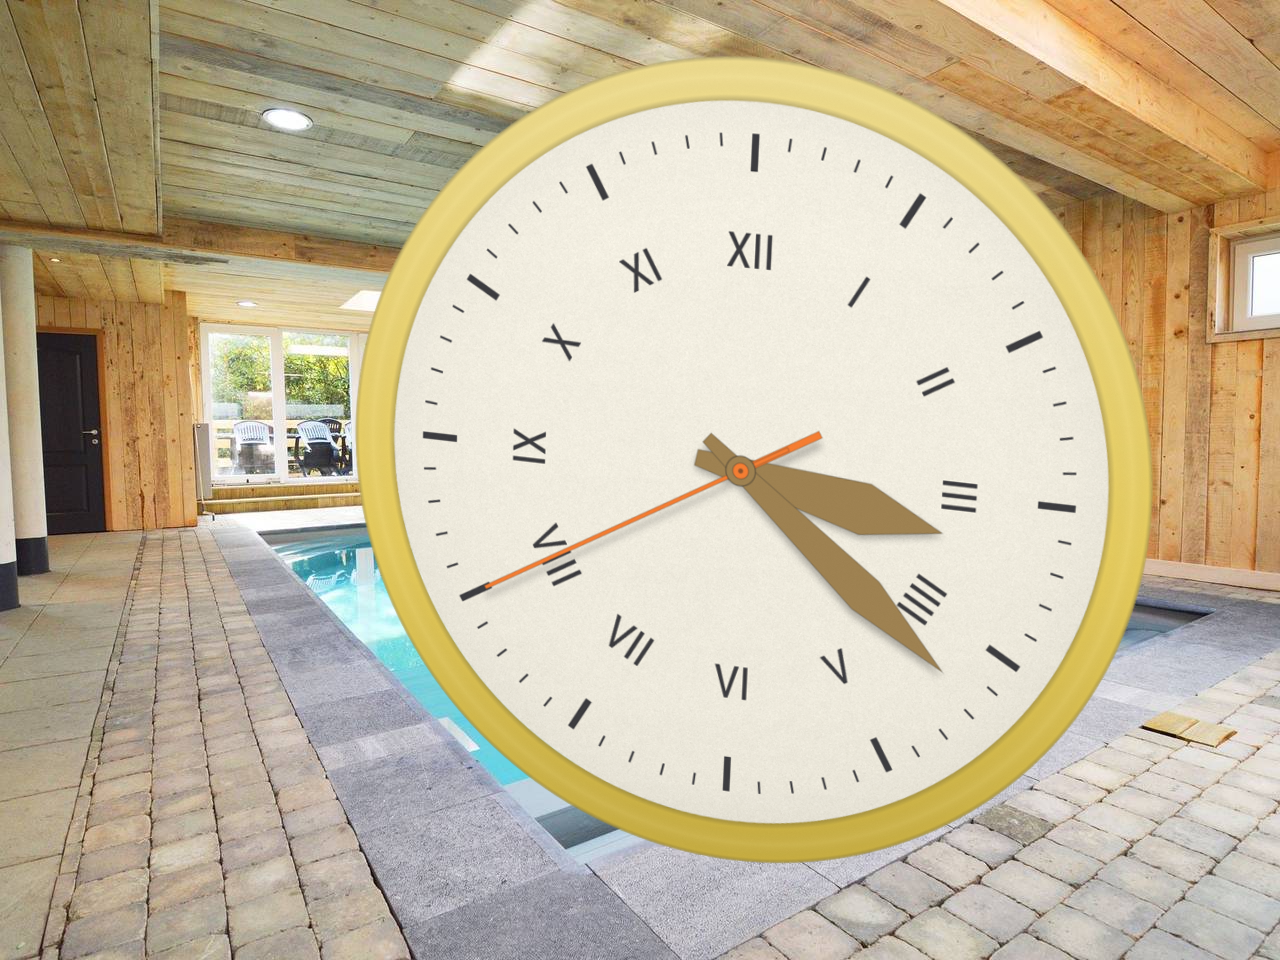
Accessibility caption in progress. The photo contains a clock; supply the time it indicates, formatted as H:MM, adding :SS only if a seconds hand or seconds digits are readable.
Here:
3:21:40
